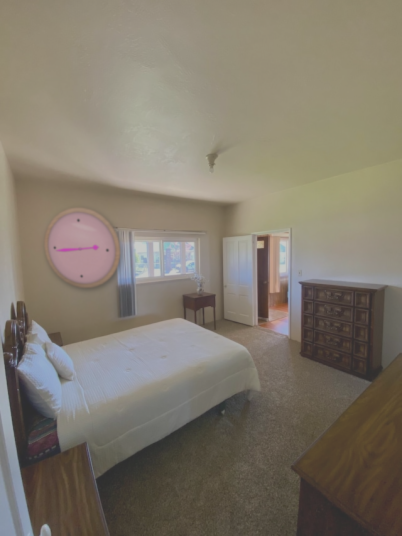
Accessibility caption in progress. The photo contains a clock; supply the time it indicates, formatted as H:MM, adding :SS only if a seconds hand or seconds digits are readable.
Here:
2:44
